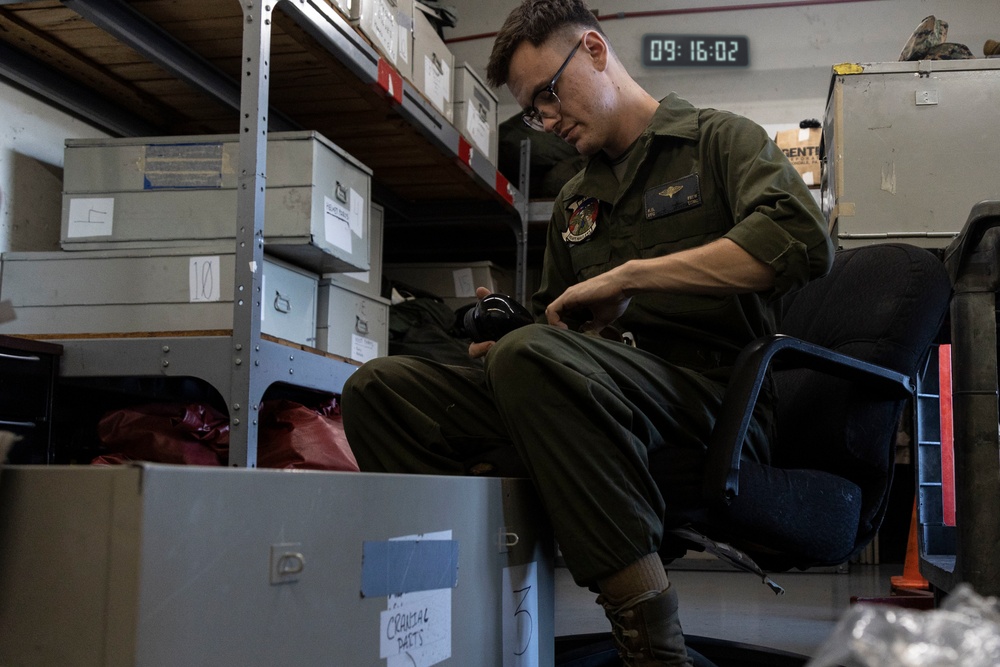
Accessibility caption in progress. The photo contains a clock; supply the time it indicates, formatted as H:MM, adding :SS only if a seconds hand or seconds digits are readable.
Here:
9:16:02
